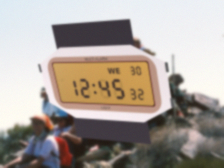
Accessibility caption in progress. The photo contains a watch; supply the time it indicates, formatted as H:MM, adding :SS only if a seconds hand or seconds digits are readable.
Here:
12:45
